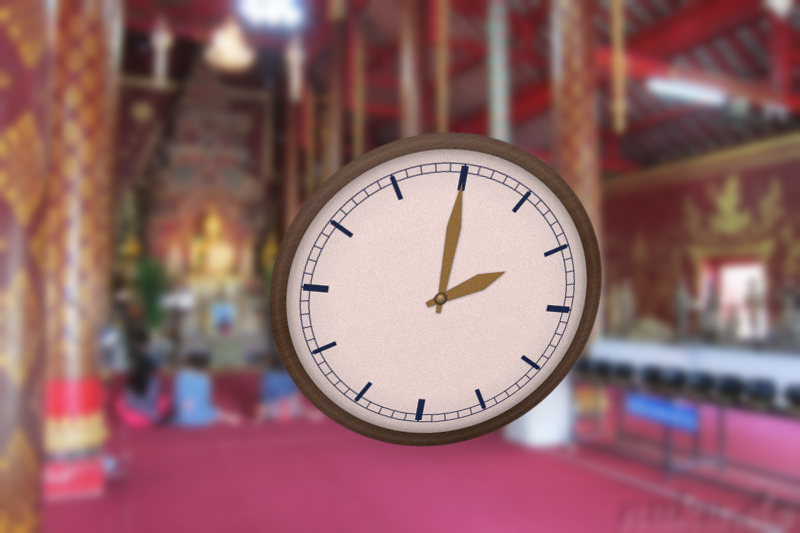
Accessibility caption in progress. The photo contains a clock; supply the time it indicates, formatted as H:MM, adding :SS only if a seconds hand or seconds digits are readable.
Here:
2:00
